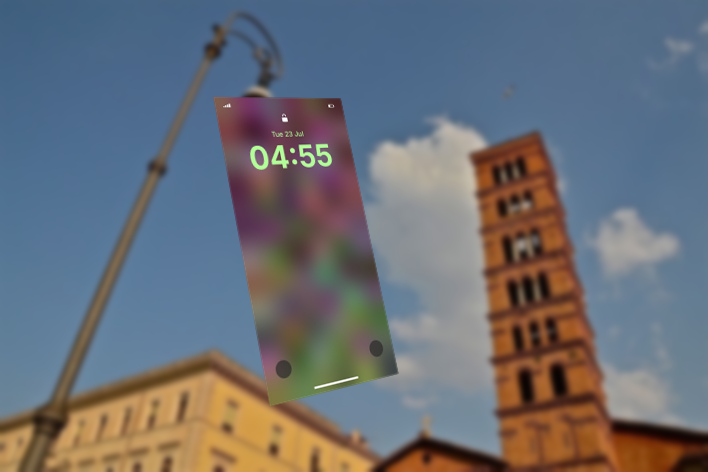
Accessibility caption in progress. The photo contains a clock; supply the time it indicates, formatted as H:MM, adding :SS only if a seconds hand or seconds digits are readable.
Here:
4:55
